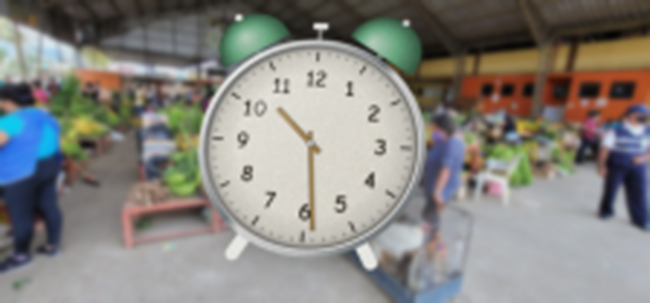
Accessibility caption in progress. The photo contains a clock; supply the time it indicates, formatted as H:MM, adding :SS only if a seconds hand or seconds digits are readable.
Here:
10:29
